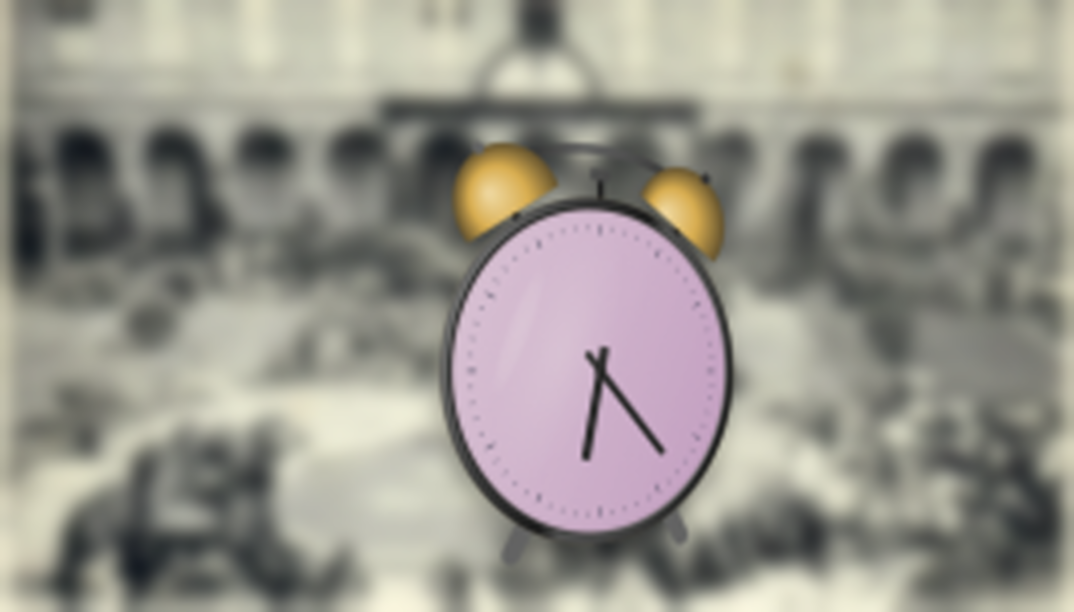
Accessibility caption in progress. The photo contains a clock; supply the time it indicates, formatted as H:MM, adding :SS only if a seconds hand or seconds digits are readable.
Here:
6:23
